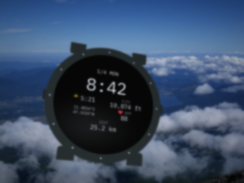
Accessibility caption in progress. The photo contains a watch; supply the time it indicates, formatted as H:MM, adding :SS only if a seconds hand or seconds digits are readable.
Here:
8:42
